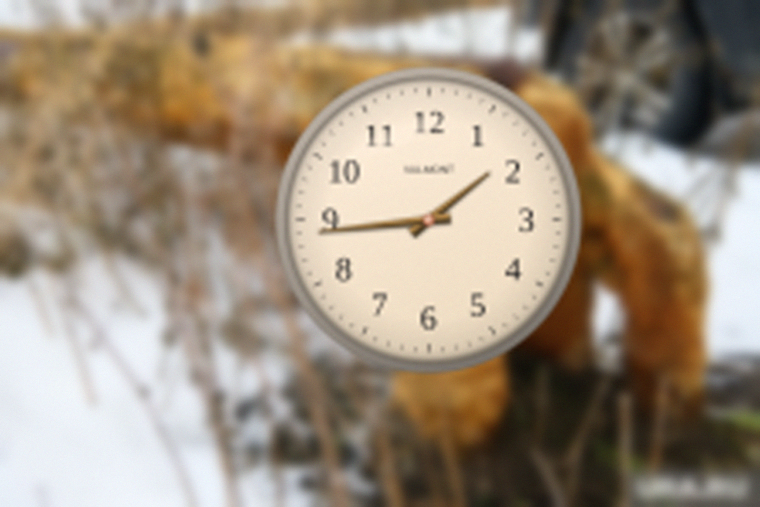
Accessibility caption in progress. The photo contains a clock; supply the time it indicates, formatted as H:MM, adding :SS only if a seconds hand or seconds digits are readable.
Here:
1:44
